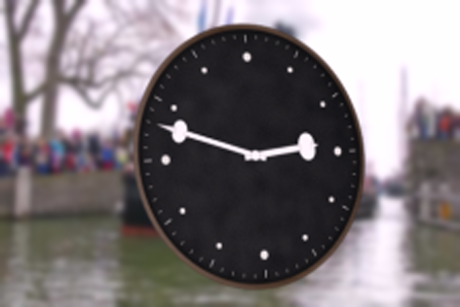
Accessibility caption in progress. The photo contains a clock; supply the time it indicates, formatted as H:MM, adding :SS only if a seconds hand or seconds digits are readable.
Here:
2:48
